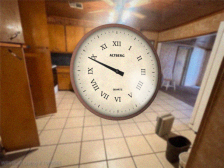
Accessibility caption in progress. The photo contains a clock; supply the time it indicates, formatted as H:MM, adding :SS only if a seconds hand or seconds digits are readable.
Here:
9:49
